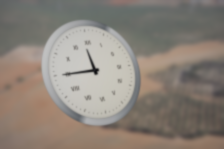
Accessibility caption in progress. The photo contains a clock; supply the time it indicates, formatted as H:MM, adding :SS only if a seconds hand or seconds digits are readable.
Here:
11:45
